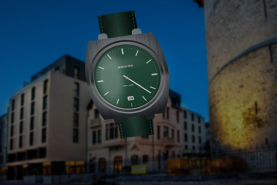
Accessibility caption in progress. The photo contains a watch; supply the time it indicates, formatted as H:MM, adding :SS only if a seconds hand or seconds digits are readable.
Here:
4:22
